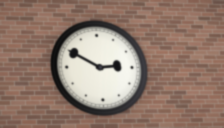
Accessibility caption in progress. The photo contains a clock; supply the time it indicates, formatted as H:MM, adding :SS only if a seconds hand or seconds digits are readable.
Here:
2:50
